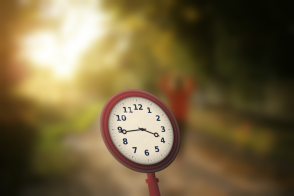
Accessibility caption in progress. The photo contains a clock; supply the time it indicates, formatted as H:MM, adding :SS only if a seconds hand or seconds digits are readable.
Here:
3:44
